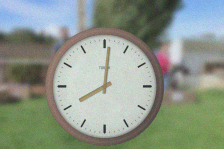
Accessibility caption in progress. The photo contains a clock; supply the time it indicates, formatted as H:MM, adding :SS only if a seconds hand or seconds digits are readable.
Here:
8:01
